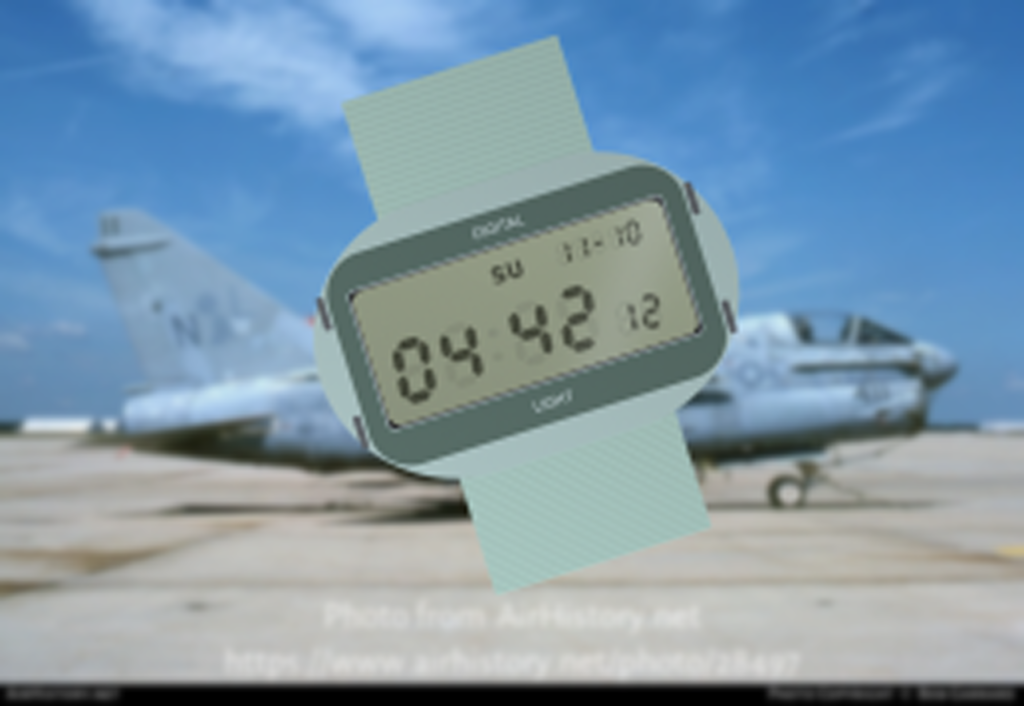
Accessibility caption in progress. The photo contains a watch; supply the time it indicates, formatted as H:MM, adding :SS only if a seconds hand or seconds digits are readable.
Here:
4:42:12
